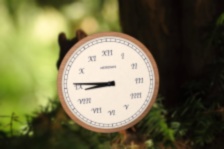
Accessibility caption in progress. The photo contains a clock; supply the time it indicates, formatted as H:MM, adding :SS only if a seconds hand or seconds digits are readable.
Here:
8:46
